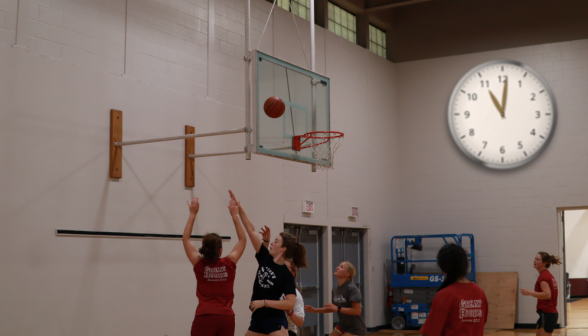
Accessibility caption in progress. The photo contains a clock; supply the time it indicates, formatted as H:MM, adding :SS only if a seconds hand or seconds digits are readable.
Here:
11:01
